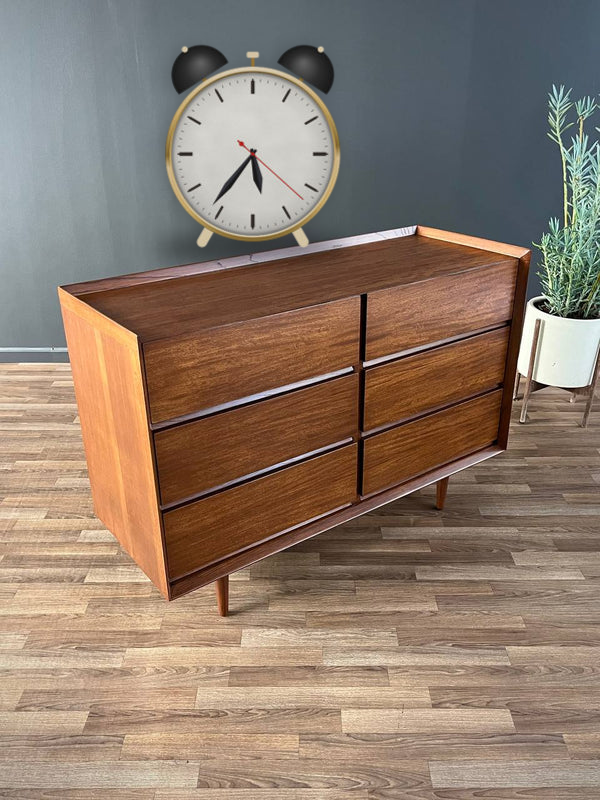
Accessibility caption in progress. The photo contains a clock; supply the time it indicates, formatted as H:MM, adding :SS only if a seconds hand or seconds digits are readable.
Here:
5:36:22
